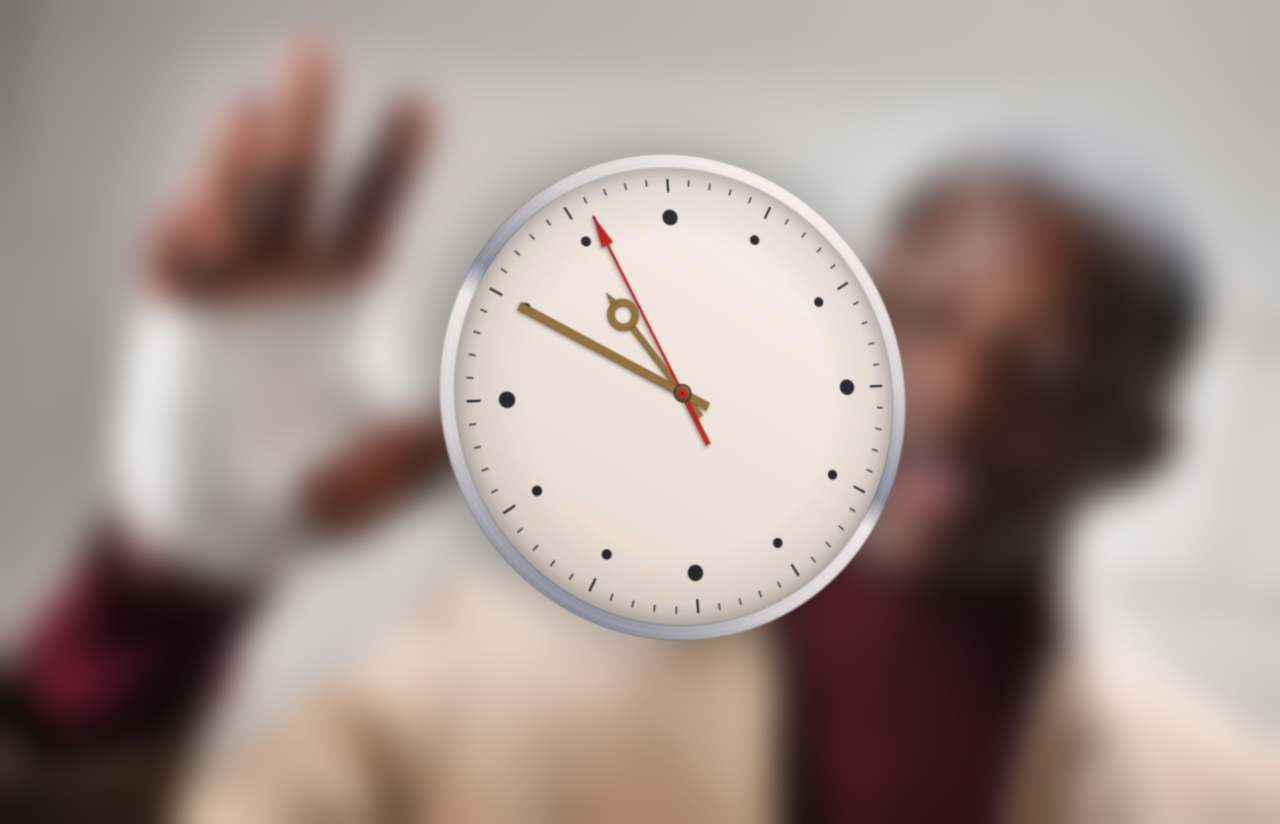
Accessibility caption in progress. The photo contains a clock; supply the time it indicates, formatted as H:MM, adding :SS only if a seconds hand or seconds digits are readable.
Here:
10:49:56
